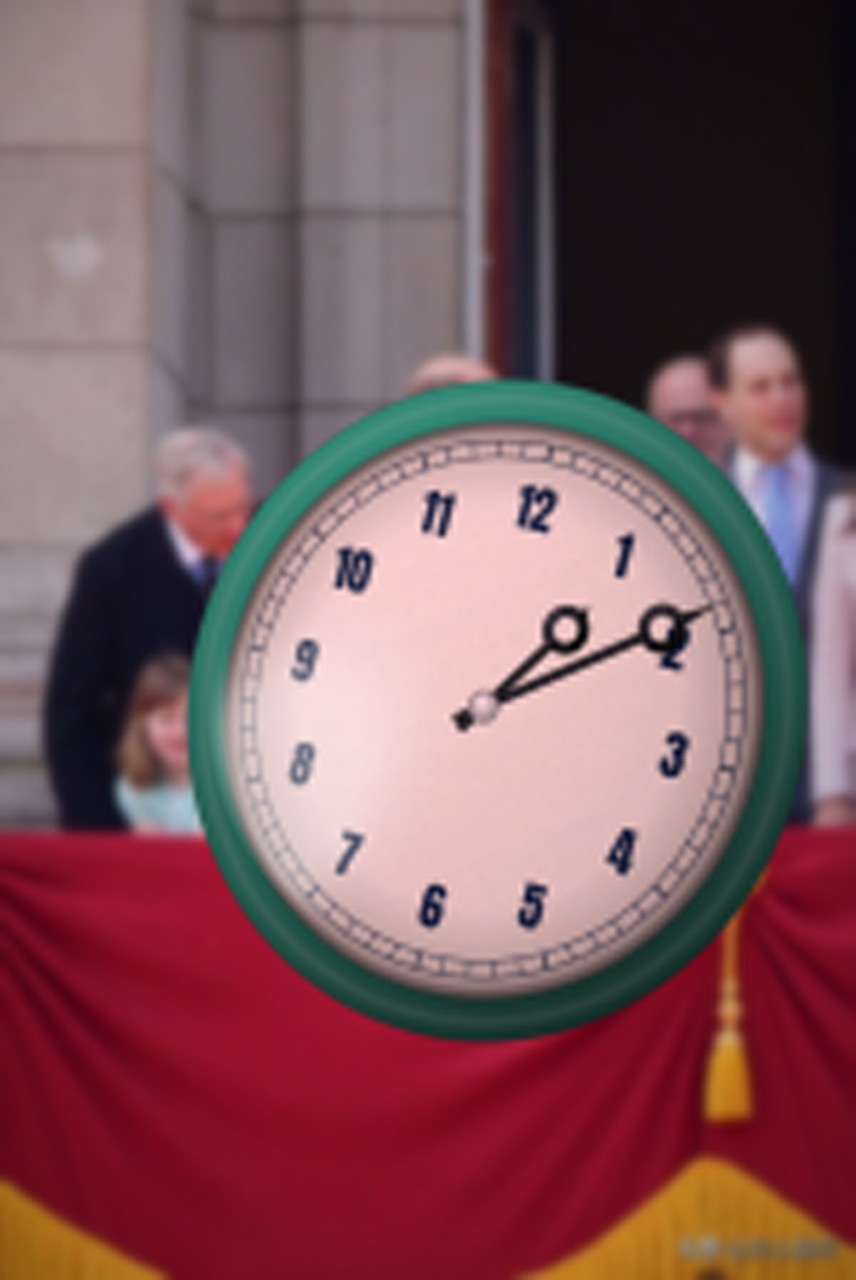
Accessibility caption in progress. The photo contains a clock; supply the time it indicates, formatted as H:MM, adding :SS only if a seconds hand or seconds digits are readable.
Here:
1:09
